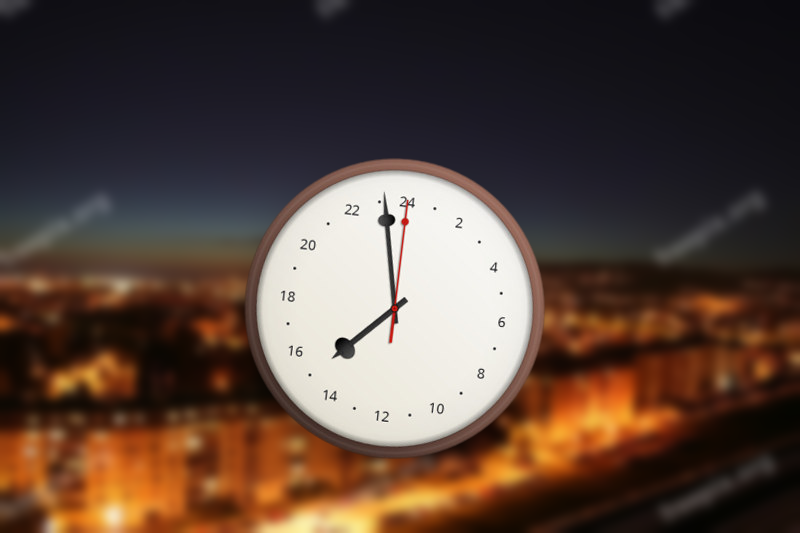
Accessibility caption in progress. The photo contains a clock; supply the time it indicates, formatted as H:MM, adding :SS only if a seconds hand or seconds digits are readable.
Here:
14:58:00
